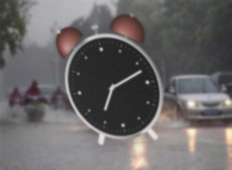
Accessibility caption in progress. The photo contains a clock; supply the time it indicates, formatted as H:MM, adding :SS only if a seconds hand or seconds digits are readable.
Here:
7:12
